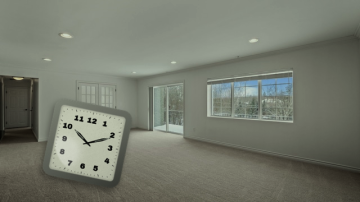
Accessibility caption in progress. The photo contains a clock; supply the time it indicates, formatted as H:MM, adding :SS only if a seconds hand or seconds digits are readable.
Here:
10:11
